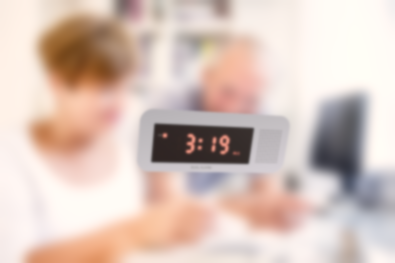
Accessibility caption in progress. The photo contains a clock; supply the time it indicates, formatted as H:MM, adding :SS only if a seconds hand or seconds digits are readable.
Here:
3:19
